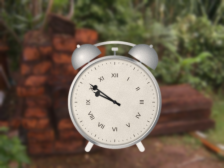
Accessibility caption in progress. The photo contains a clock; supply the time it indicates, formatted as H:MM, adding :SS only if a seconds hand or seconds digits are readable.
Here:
9:51
